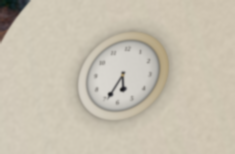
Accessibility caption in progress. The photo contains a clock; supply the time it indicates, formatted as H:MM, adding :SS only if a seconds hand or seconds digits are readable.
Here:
5:34
